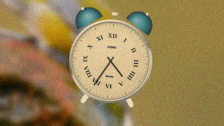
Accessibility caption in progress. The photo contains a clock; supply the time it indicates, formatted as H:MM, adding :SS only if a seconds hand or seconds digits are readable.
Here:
4:35
